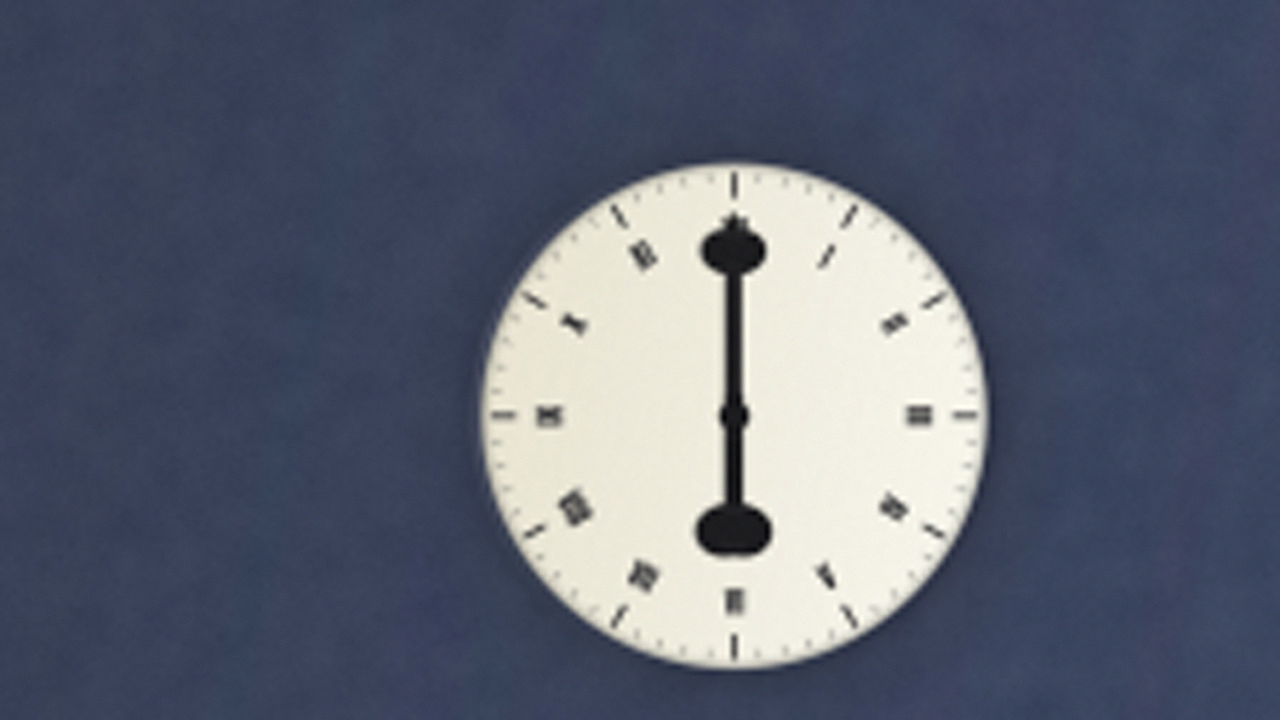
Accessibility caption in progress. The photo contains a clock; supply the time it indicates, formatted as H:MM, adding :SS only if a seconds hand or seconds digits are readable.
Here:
6:00
